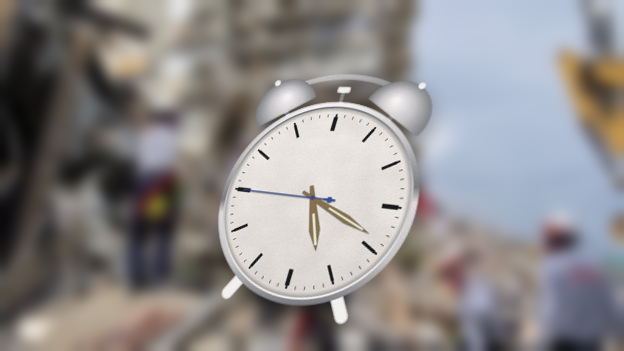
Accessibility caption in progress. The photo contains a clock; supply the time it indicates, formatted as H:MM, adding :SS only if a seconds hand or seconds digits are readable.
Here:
5:18:45
